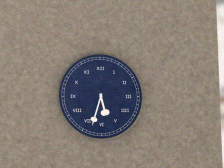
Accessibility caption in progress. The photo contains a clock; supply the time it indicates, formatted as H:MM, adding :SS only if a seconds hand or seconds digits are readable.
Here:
5:33
